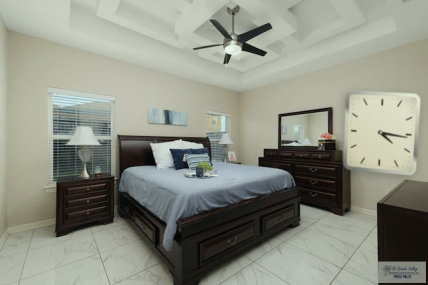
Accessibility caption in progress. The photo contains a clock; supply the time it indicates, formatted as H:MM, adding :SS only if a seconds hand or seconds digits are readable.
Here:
4:16
